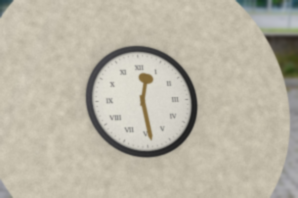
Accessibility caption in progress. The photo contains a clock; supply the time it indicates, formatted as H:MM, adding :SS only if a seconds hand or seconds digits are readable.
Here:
12:29
